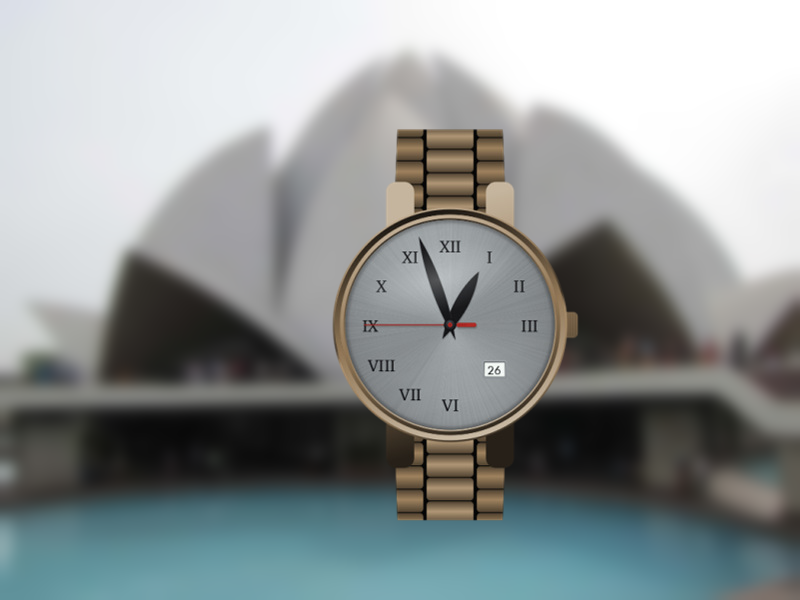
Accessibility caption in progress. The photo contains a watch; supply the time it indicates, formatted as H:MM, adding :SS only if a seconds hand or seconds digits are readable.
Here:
12:56:45
